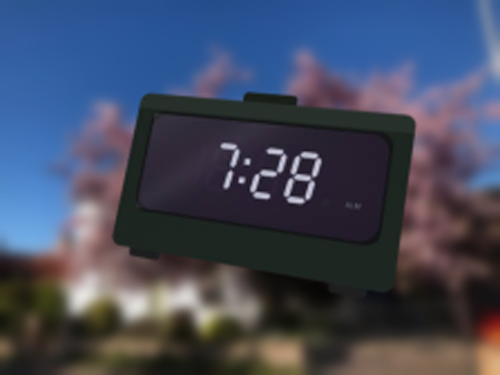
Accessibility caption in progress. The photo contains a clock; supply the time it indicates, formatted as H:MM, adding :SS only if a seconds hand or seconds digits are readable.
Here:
7:28
